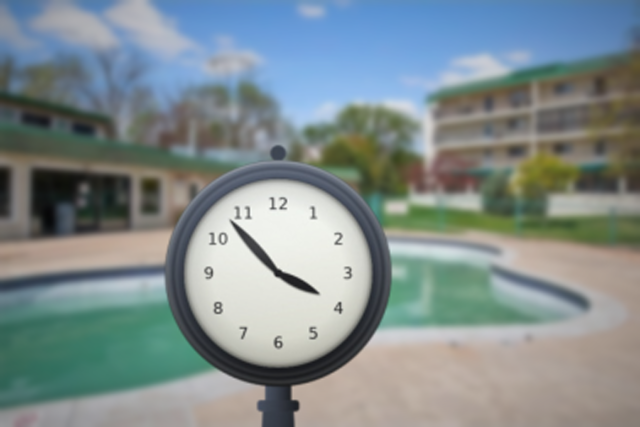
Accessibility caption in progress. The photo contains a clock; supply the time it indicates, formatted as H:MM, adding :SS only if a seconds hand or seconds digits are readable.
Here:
3:53
